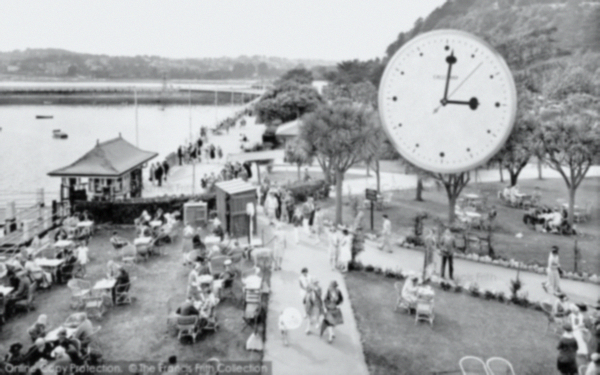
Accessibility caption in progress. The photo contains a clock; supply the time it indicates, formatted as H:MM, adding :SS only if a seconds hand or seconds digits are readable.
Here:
3:01:07
